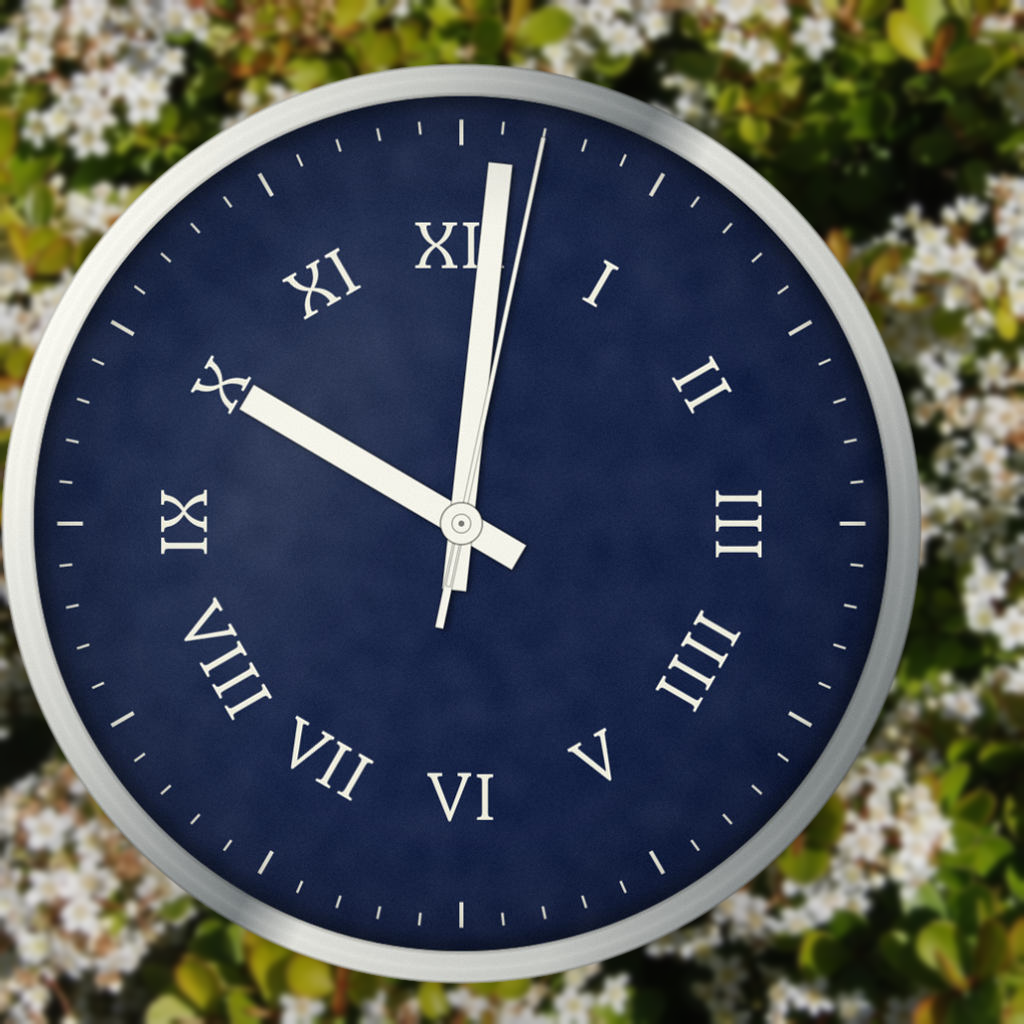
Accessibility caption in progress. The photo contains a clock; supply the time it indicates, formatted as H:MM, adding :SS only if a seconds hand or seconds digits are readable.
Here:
10:01:02
